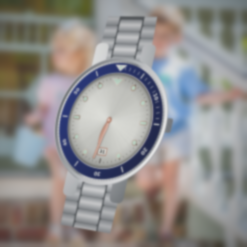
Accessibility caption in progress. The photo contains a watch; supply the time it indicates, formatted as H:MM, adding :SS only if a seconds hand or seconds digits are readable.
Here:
6:32
